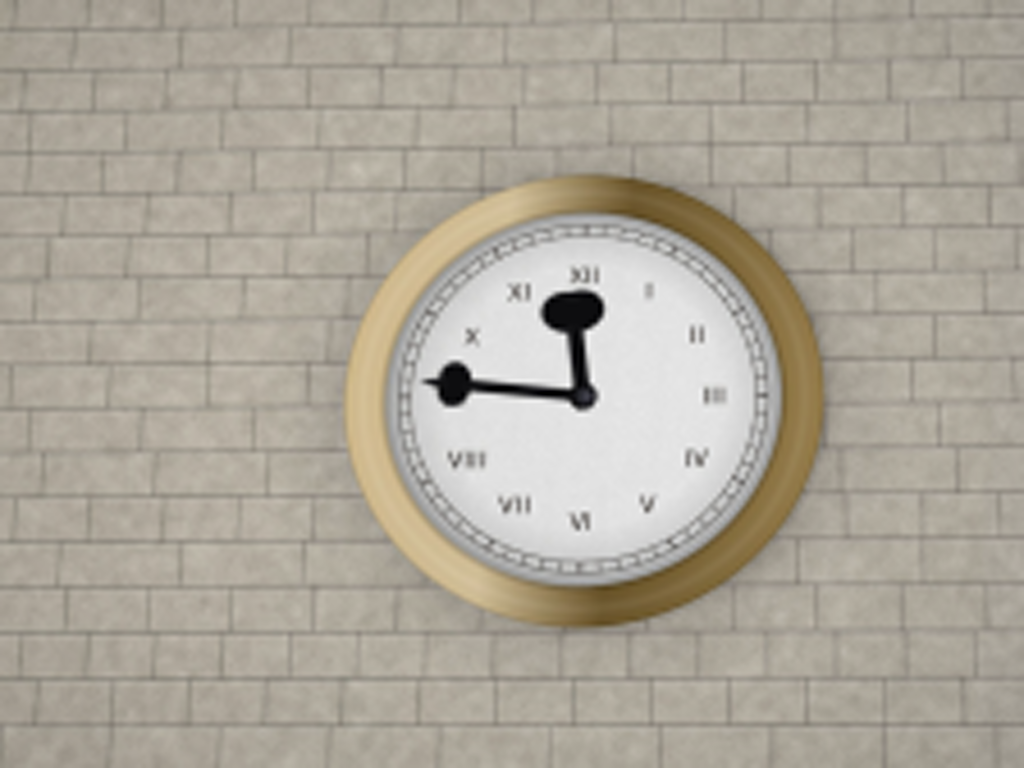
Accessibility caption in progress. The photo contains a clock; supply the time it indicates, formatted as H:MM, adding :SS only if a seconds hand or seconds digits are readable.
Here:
11:46
